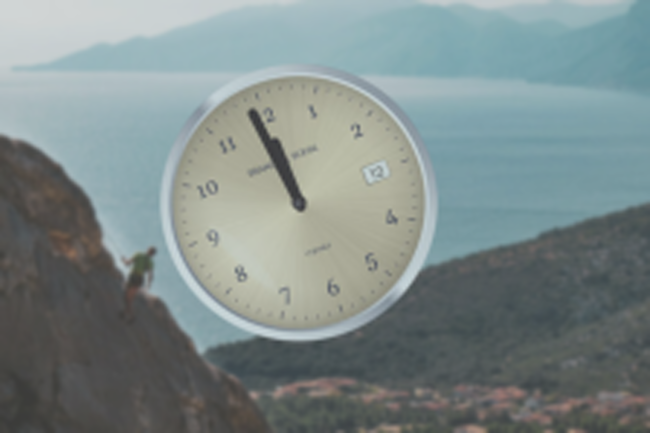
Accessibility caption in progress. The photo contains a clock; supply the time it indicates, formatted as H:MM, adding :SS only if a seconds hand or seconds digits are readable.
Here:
11:59
